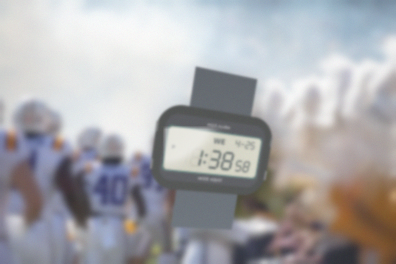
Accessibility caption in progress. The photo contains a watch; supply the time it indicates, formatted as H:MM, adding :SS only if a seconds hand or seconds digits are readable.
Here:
1:38:58
